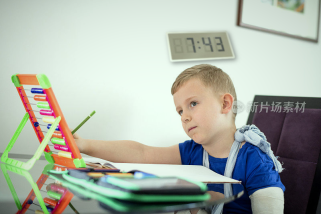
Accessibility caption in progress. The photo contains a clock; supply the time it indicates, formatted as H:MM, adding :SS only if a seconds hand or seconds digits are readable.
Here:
7:43
